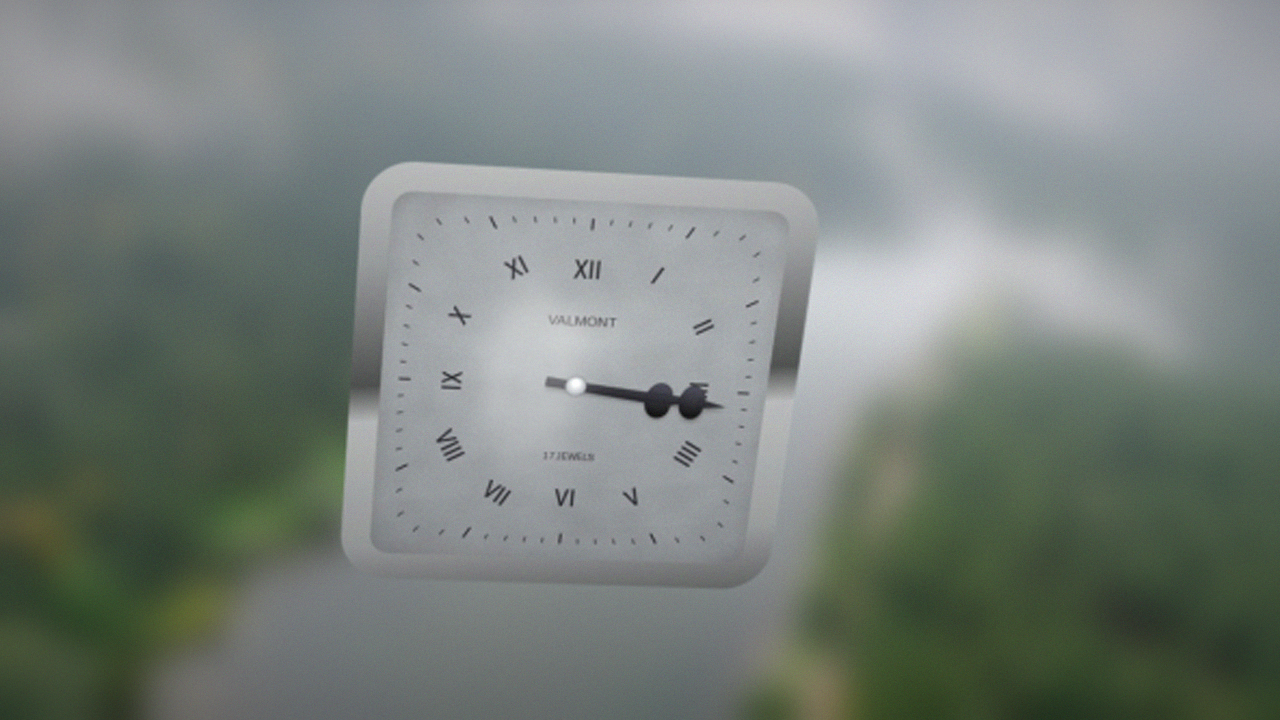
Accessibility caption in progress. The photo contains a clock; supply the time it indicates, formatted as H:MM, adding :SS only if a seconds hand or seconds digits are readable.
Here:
3:16
